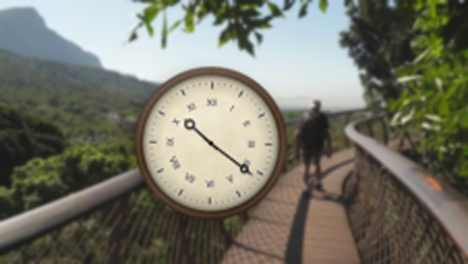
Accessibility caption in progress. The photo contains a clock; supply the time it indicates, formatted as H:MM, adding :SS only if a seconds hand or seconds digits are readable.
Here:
10:21
